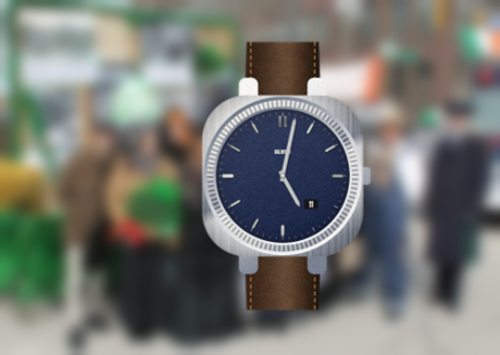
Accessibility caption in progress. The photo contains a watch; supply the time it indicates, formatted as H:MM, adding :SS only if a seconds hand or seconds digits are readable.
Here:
5:02
